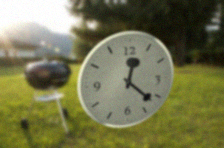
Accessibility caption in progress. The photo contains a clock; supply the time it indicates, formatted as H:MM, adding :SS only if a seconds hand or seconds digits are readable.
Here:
12:22
